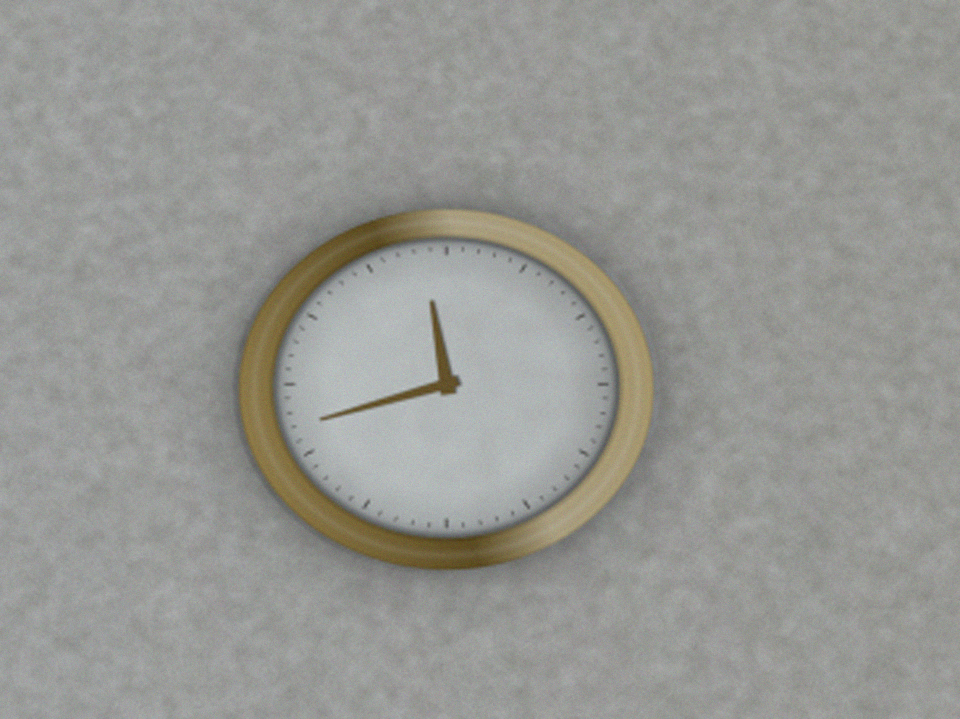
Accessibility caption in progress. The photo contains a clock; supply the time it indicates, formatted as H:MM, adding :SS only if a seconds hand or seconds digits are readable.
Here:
11:42
